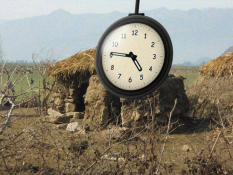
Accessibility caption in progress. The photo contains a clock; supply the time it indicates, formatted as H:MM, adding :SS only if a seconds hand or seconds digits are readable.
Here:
4:46
